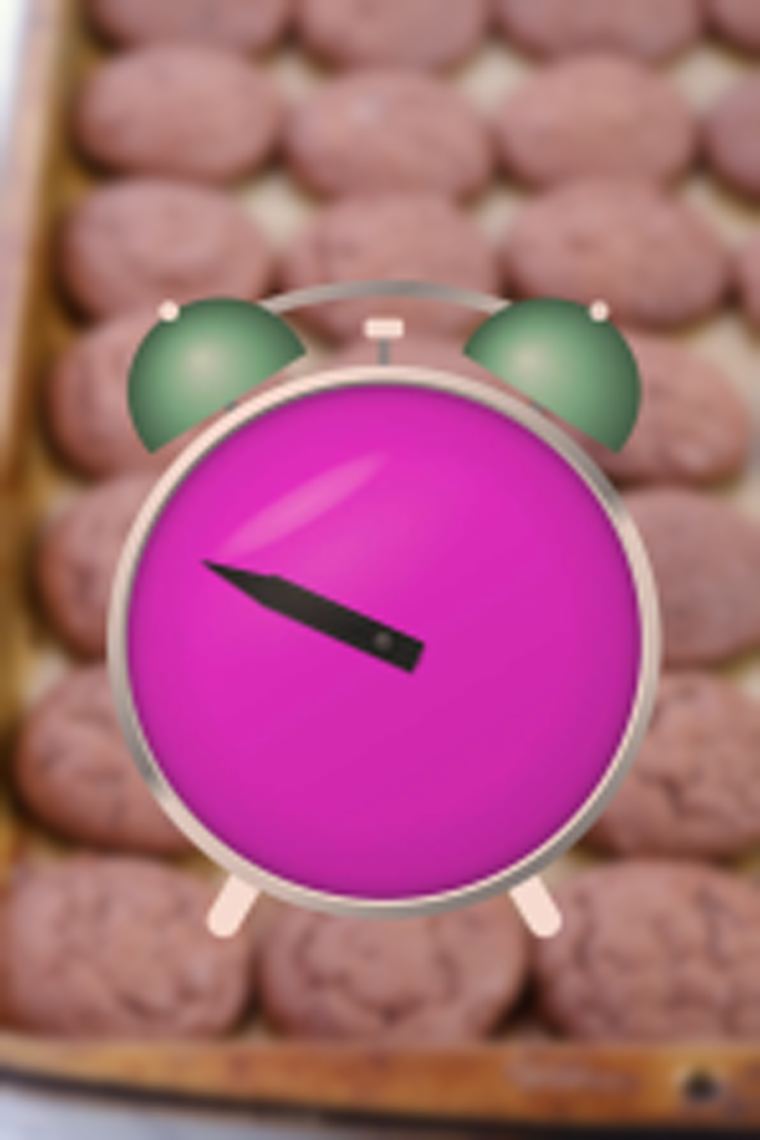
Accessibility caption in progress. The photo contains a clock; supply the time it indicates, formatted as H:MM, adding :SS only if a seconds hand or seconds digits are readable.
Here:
9:49
